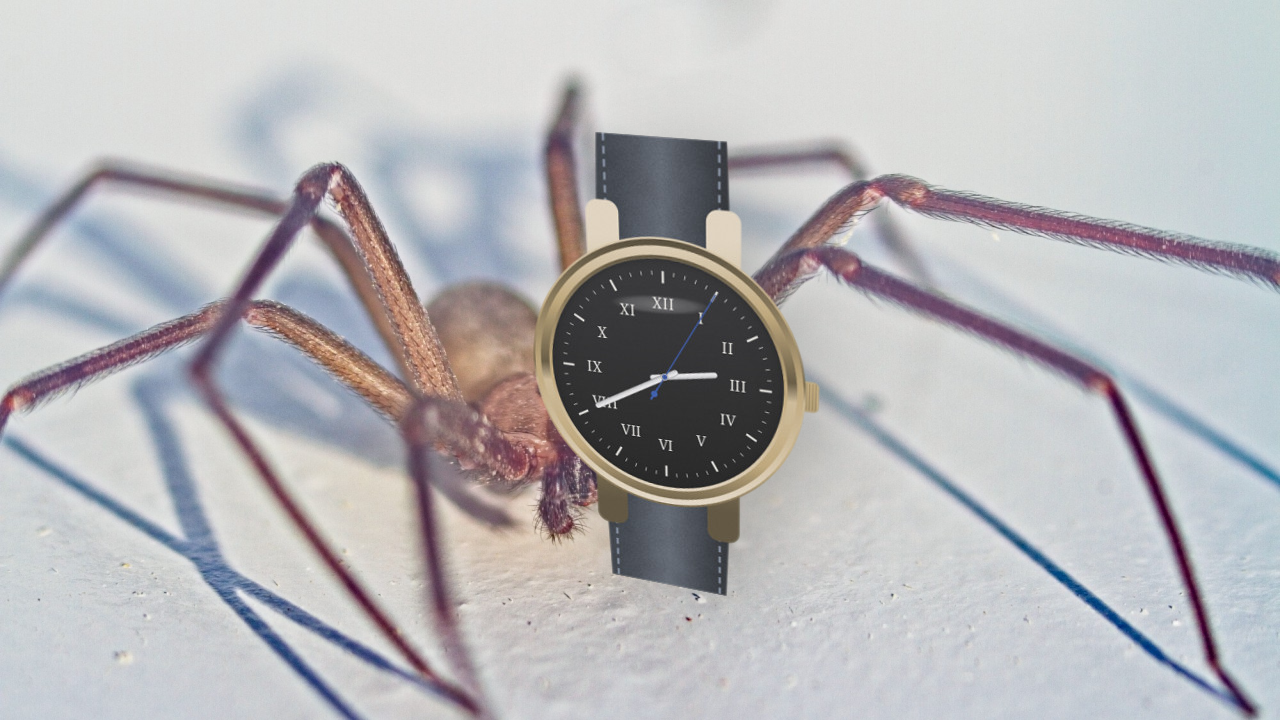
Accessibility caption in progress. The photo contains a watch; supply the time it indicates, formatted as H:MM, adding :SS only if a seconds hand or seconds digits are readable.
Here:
2:40:05
